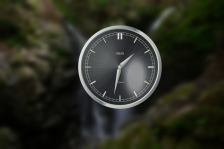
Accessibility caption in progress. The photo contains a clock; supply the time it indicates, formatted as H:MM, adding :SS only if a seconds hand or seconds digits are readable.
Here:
1:32
